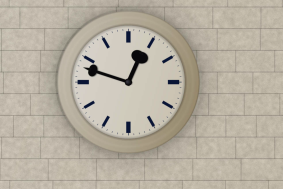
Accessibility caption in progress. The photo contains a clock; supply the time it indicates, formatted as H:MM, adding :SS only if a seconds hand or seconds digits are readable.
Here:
12:48
